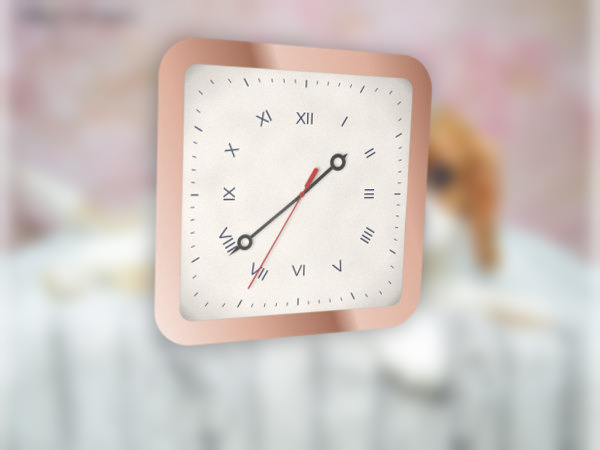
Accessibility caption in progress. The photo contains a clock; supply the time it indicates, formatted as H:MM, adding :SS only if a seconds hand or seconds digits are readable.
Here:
1:38:35
